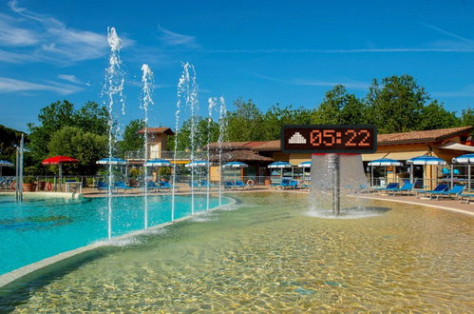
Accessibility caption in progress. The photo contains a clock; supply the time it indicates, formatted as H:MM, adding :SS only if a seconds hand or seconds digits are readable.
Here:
5:22
